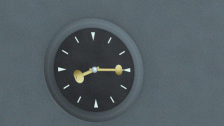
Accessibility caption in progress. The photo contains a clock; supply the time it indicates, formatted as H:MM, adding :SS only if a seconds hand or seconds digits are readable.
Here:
8:15
